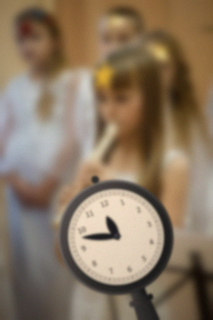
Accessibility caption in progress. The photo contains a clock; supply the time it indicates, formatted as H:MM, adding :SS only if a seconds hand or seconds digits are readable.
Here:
11:48
